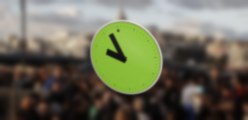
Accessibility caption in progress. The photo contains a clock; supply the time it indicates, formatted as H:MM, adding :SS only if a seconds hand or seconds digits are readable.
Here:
9:57
